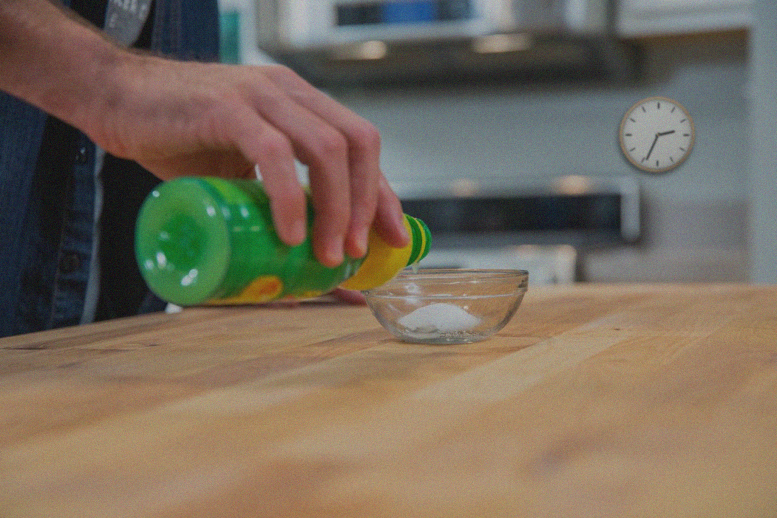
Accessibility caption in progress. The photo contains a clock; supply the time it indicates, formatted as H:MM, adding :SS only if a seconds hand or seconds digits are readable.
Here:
2:34
